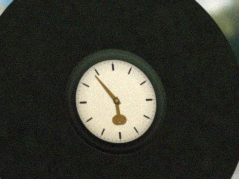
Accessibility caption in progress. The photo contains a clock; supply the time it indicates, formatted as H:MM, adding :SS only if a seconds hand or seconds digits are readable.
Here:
5:54
